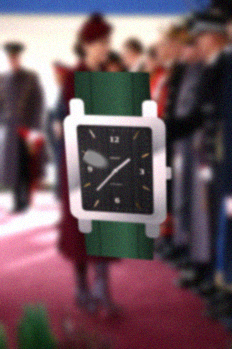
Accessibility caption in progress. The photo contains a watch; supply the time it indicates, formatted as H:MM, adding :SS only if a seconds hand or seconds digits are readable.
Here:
1:37
